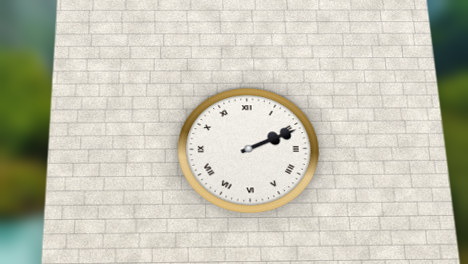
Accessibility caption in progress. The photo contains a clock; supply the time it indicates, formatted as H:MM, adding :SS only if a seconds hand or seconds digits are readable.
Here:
2:11
